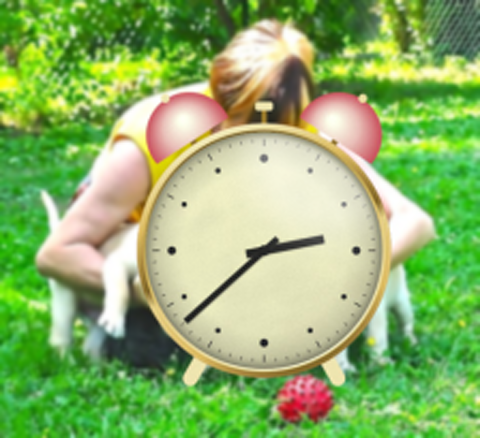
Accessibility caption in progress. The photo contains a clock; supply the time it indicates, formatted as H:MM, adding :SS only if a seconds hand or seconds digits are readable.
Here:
2:38
